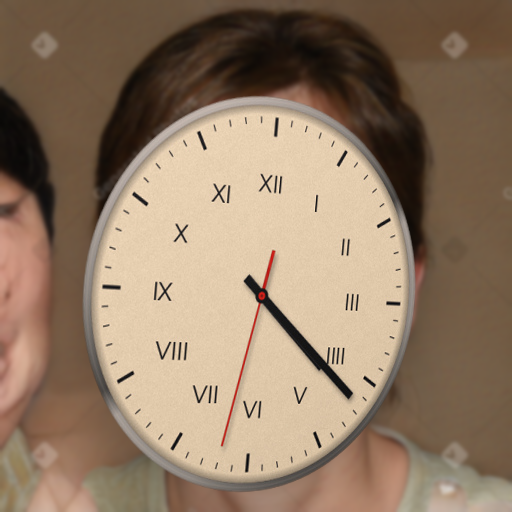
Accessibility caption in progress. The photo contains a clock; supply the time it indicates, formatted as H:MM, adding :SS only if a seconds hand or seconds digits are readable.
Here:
4:21:32
